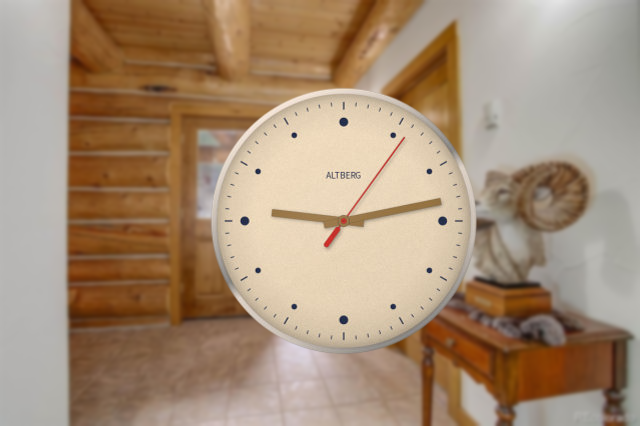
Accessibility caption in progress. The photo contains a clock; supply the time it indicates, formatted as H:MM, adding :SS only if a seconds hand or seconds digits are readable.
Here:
9:13:06
